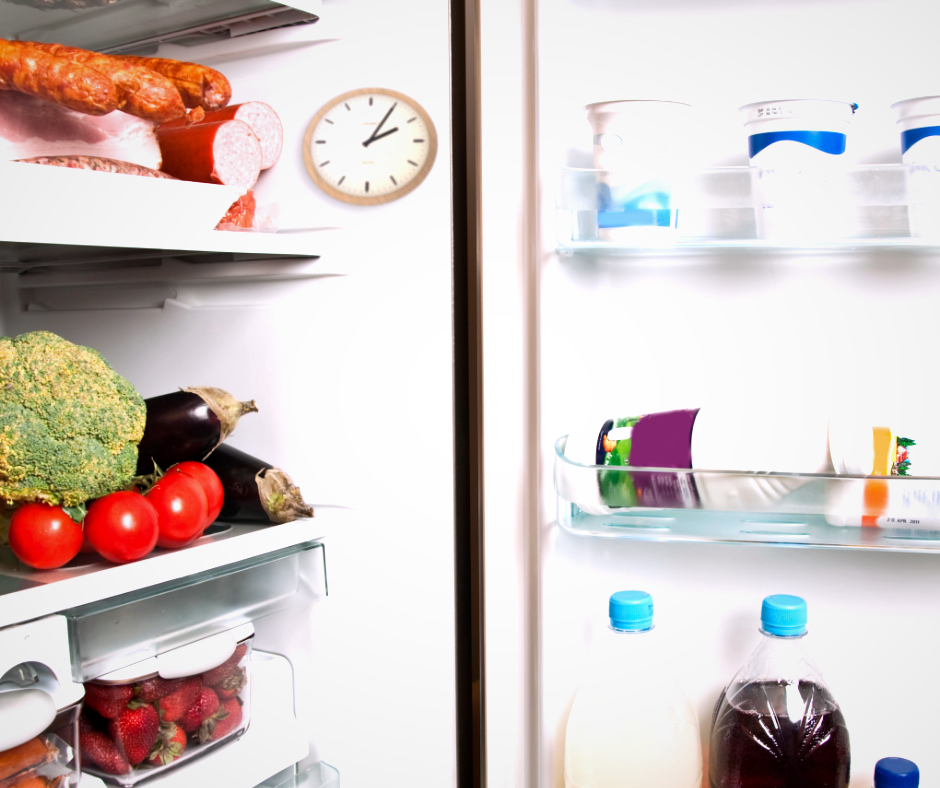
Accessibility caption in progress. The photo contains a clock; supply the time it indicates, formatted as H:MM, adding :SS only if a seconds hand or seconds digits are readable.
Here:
2:05
